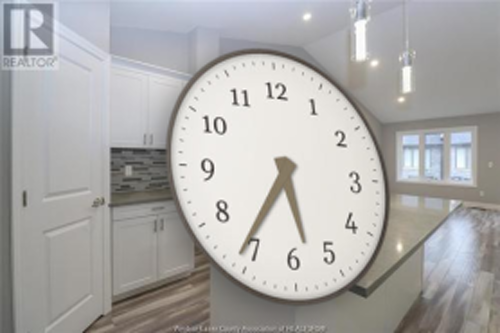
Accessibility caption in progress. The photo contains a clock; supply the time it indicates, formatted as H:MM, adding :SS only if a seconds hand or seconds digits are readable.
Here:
5:36
